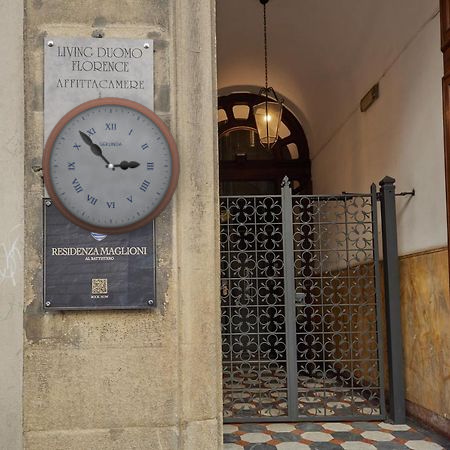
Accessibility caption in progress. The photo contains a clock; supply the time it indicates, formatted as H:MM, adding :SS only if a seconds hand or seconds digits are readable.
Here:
2:53
